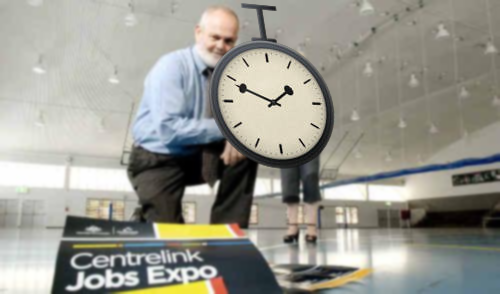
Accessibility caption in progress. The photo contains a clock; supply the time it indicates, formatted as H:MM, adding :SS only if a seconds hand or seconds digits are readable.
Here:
1:49
